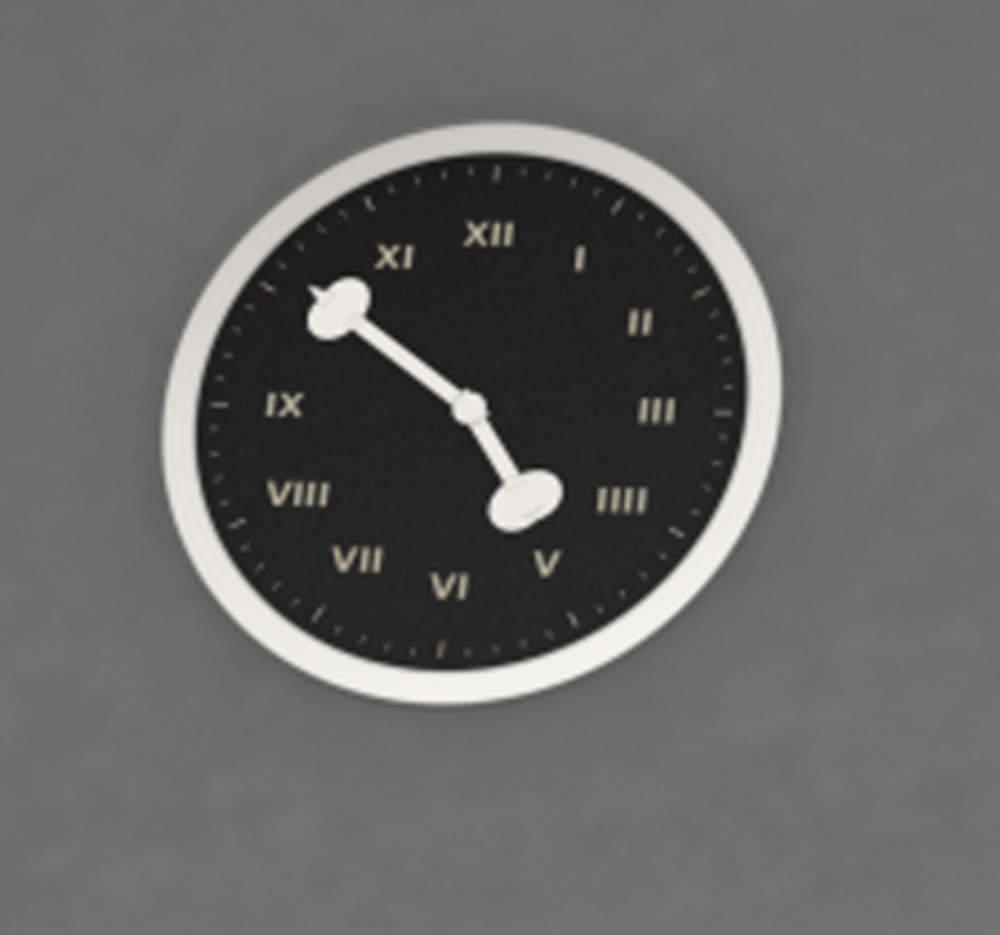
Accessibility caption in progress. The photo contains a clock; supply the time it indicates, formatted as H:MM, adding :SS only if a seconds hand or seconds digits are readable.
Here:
4:51
